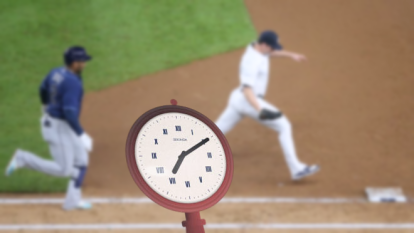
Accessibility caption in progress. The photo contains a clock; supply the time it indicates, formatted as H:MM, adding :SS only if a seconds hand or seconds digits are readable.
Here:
7:10
